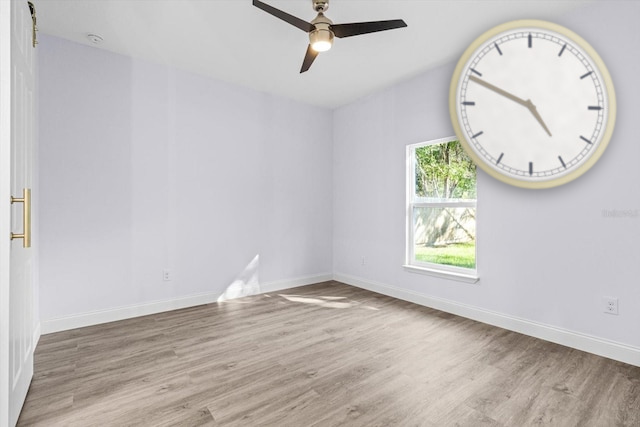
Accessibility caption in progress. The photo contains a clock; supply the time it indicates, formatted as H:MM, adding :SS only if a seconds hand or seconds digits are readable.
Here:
4:49
